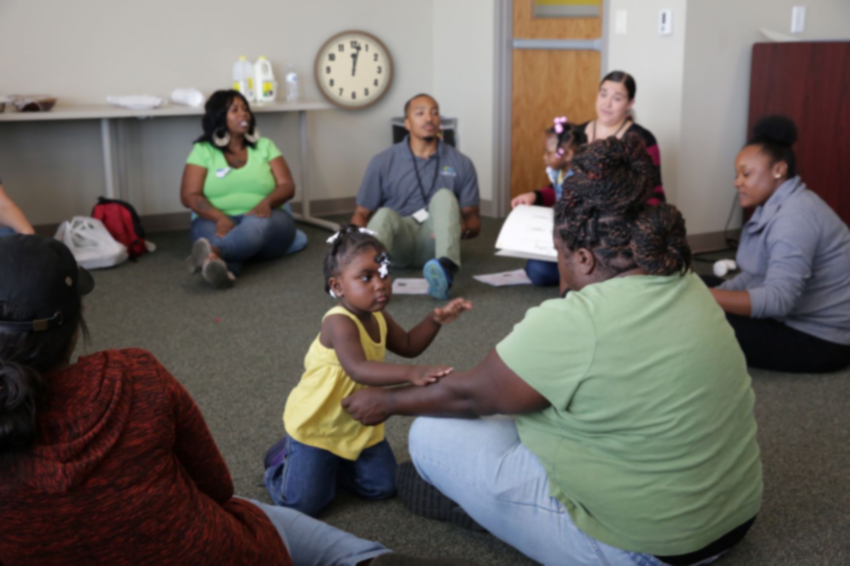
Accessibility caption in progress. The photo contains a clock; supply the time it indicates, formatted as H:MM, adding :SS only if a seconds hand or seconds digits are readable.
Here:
12:02
